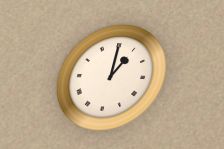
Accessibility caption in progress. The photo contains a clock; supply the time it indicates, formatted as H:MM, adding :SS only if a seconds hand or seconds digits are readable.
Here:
1:00
